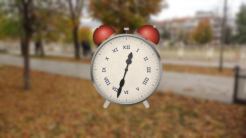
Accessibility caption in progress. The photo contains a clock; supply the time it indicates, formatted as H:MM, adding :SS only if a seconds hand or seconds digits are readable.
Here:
12:33
